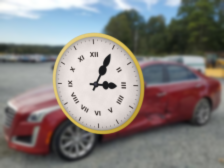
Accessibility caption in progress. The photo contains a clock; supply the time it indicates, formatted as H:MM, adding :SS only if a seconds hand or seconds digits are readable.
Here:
3:05
